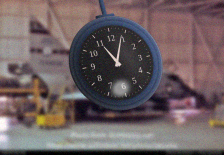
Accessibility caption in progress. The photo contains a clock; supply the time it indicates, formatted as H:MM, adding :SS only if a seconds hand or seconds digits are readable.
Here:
11:04
